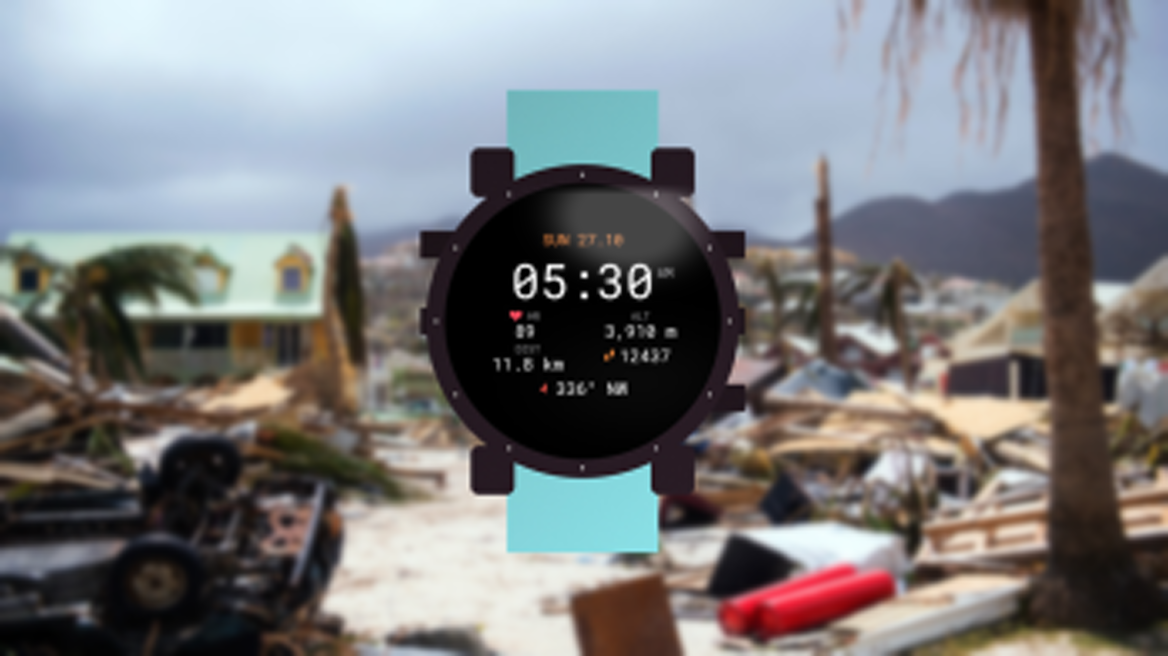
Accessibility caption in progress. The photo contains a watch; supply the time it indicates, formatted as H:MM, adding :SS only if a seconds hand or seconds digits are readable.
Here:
5:30
